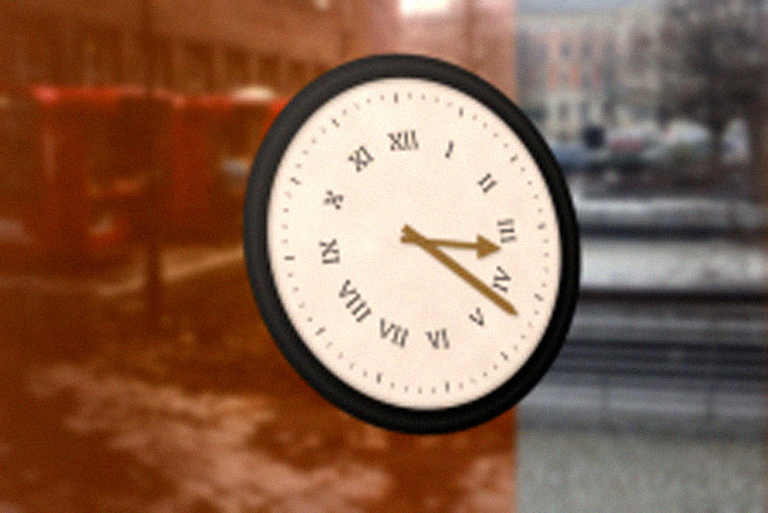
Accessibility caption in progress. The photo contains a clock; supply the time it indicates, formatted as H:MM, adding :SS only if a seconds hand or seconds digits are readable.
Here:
3:22
